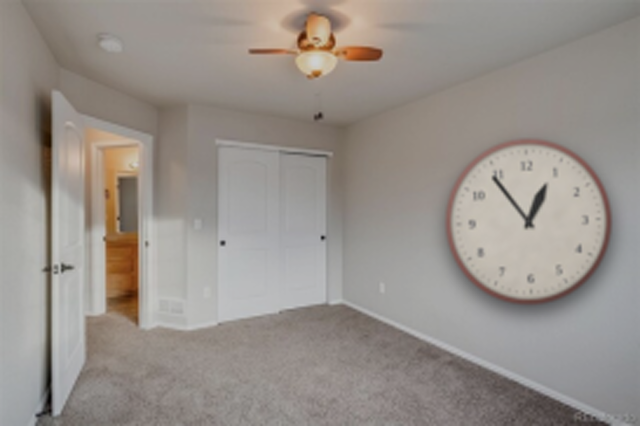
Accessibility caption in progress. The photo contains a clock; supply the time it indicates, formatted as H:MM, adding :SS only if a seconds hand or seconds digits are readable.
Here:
12:54
